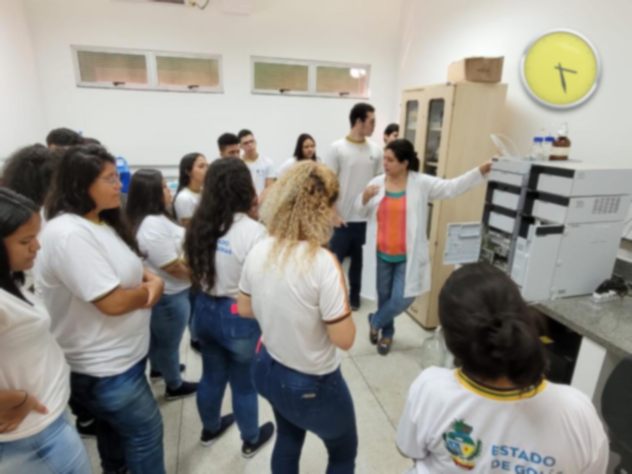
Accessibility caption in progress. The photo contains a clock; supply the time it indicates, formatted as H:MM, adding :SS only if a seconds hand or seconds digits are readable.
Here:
3:28
